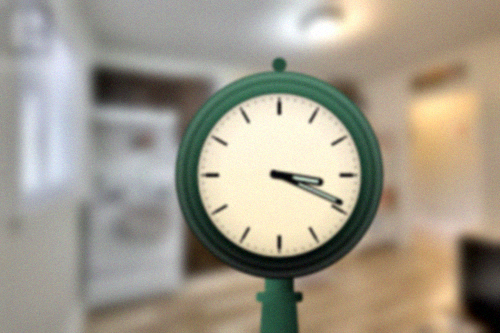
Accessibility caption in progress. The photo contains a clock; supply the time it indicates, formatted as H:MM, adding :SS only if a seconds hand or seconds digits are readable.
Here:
3:19
